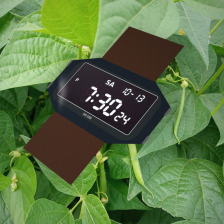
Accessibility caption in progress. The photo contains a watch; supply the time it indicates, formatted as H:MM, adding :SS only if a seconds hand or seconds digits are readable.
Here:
7:30:24
